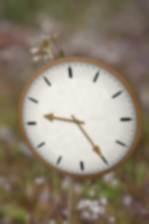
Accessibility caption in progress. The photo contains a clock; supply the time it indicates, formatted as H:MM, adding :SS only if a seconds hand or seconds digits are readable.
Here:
9:25
